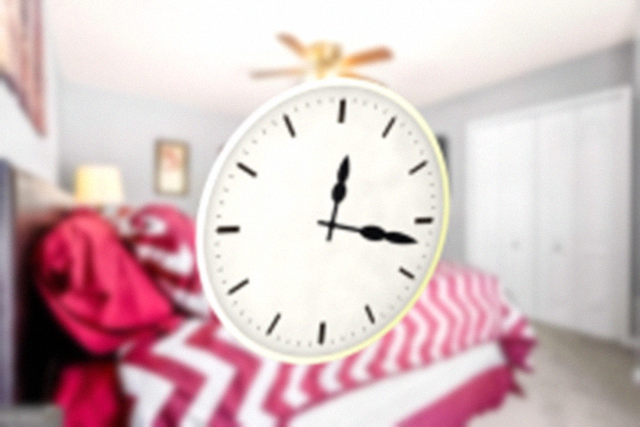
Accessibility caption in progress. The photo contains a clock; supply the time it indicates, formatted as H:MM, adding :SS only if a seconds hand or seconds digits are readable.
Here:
12:17
